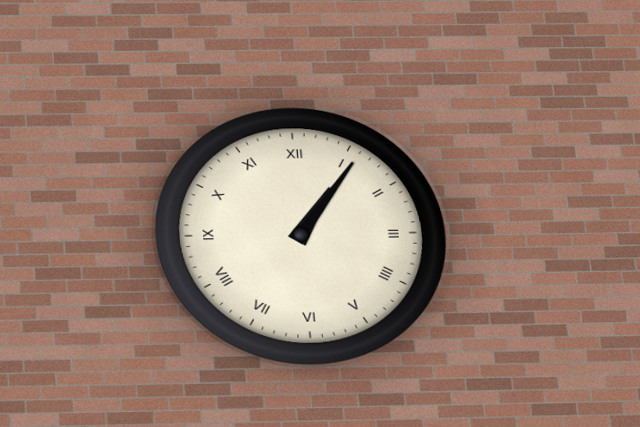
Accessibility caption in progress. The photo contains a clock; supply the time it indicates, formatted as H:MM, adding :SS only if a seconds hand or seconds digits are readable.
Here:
1:06
